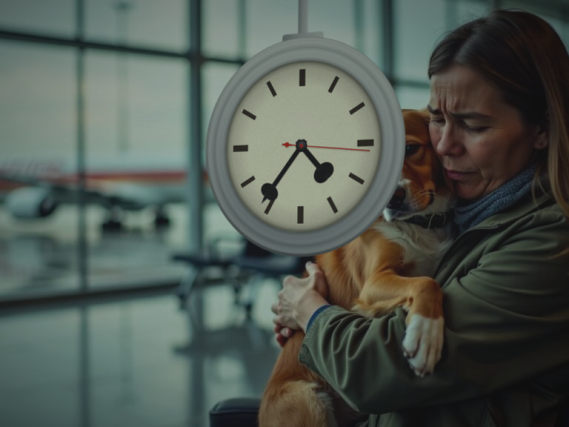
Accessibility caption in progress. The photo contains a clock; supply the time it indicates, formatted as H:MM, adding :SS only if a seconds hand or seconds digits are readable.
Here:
4:36:16
